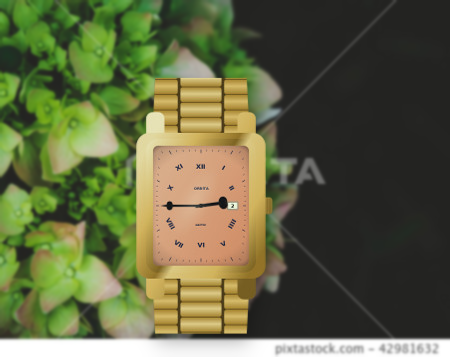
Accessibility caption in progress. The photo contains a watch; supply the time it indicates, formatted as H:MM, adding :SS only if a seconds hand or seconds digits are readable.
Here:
2:45
